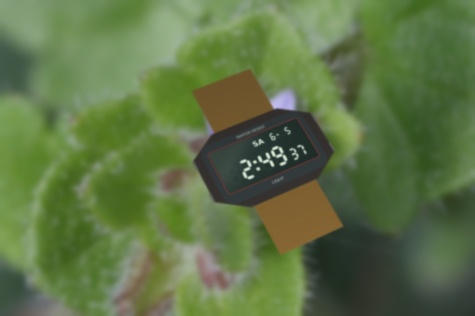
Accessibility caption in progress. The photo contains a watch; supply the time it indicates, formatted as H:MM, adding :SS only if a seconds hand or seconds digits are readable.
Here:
2:49:37
